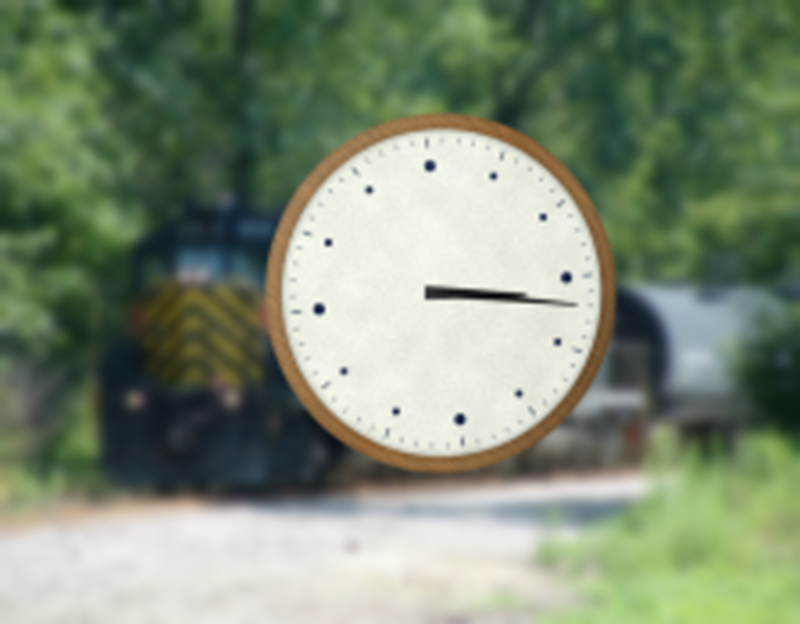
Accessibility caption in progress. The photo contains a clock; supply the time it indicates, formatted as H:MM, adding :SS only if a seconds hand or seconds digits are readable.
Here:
3:17
